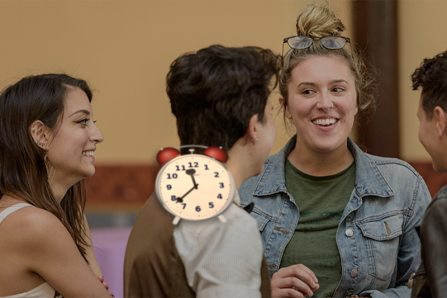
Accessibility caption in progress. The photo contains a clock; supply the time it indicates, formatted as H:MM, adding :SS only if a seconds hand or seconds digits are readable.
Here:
11:38
